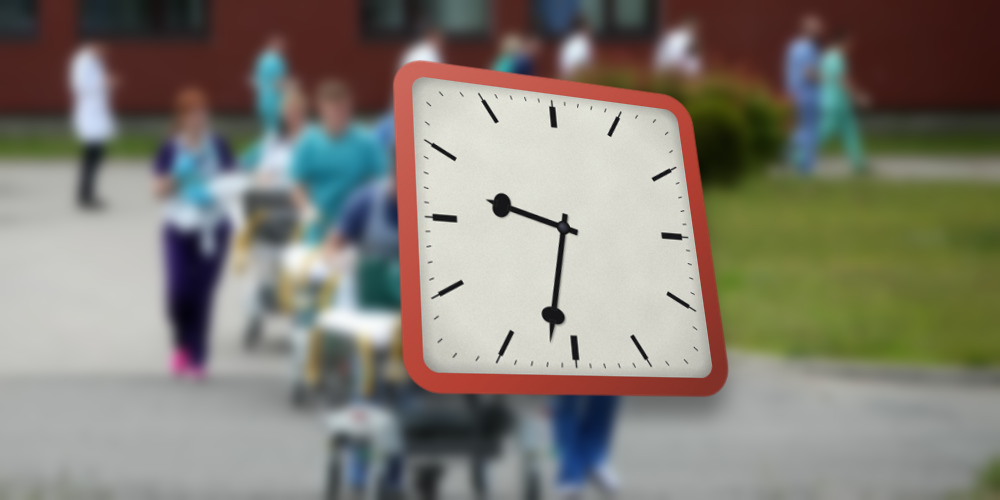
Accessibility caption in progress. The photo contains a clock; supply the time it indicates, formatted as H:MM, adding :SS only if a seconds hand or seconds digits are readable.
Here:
9:32
